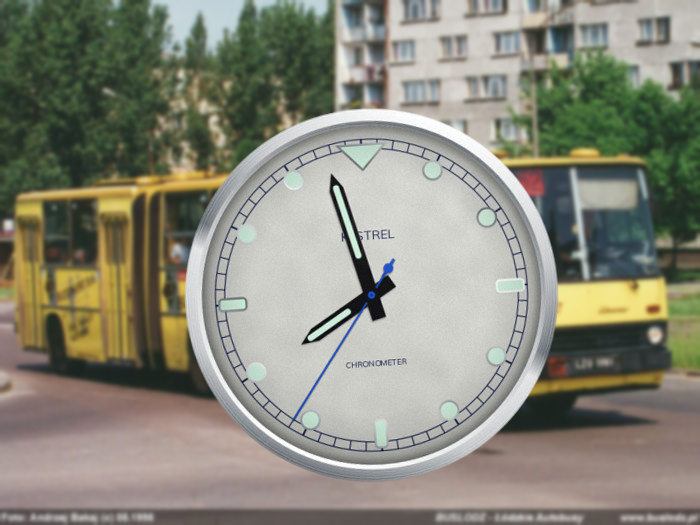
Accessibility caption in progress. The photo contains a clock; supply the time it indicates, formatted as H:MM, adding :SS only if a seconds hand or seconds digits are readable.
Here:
7:57:36
